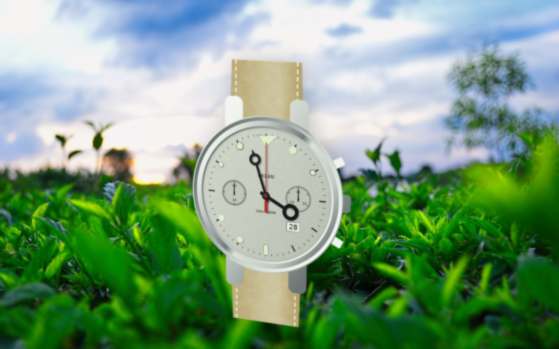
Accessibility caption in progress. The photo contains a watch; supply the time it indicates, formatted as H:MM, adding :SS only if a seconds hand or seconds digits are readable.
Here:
3:57
